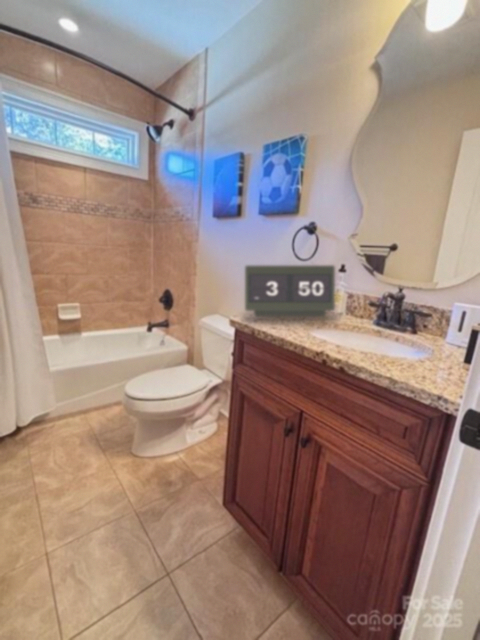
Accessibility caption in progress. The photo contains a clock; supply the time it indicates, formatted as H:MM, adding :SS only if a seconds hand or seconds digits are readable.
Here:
3:50
